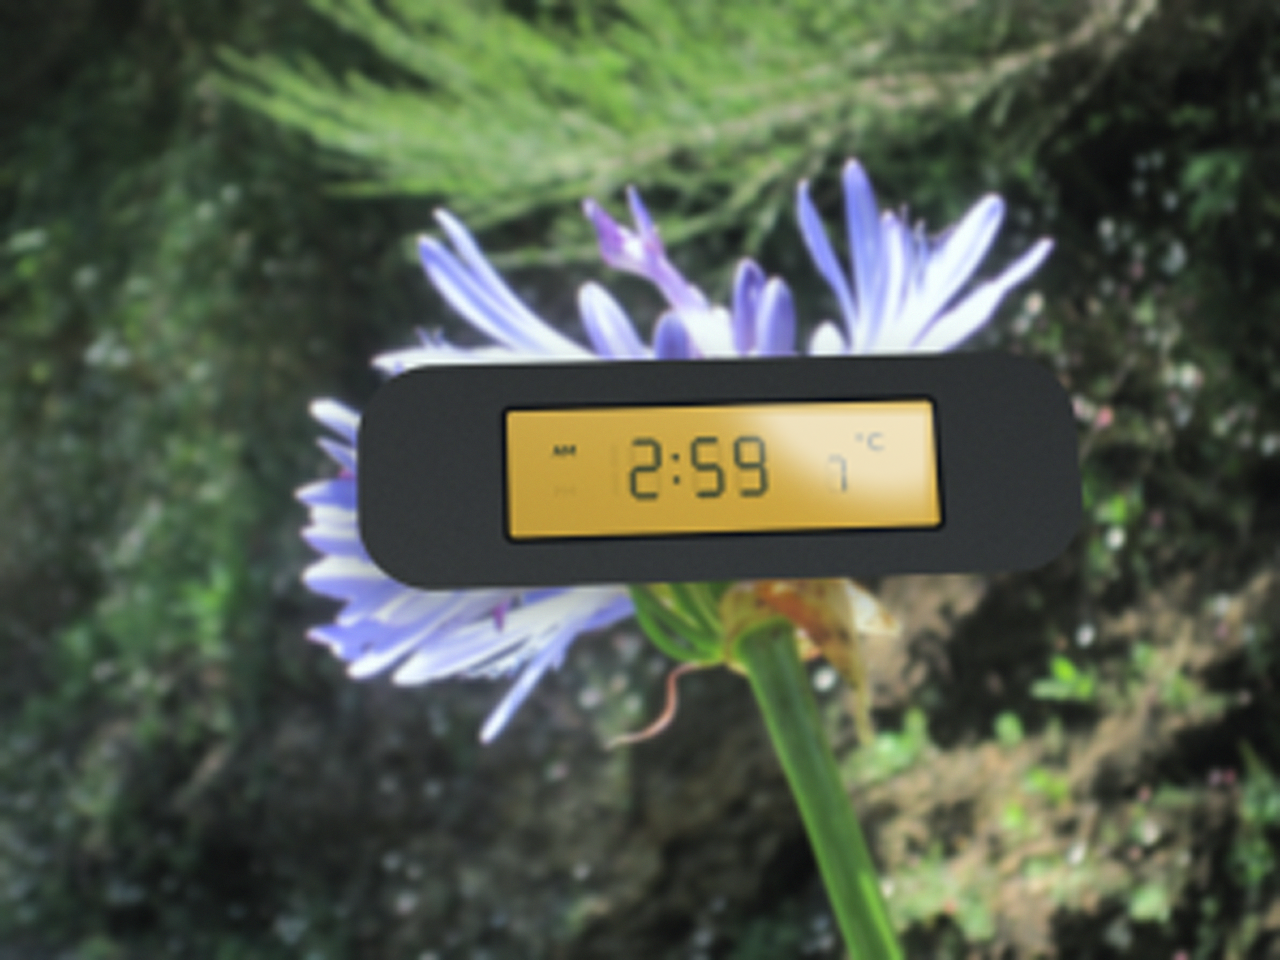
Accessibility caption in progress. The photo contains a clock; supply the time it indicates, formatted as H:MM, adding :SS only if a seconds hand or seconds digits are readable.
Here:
2:59
